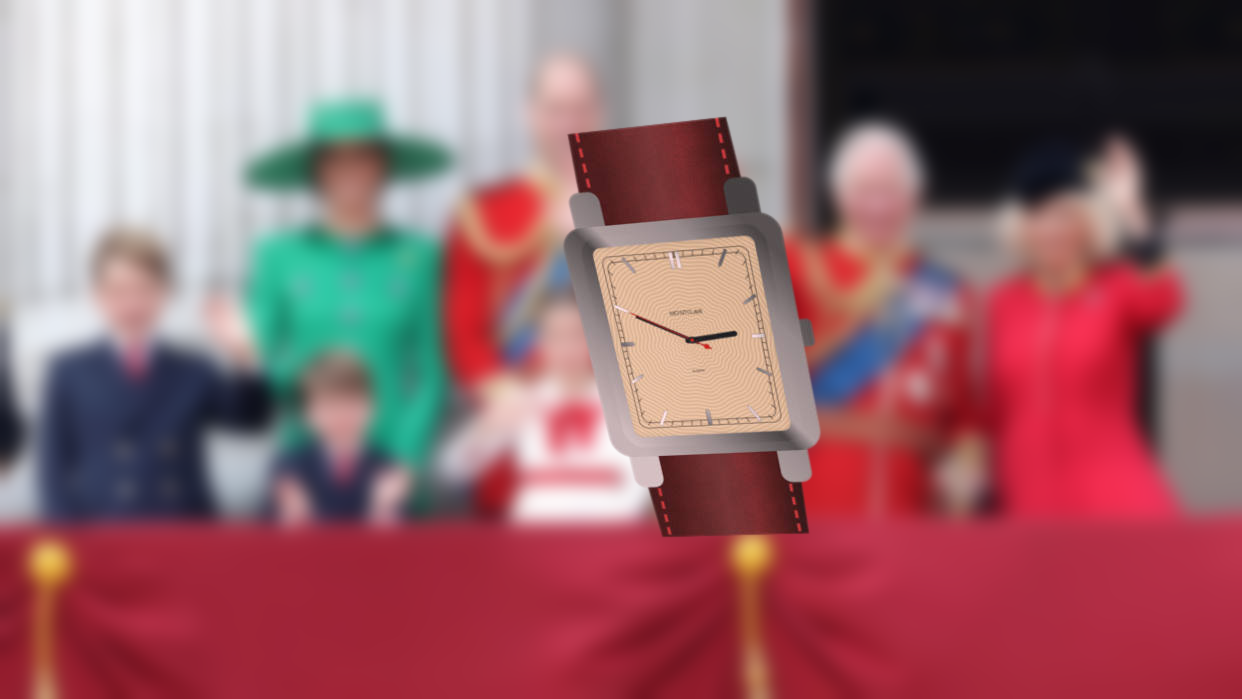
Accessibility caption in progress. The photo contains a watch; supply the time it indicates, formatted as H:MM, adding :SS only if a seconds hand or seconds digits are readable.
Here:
2:49:50
